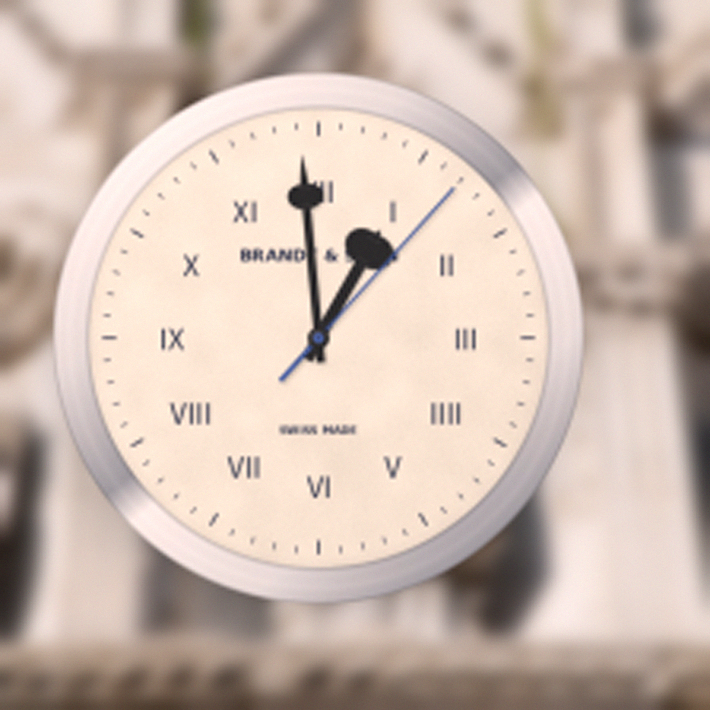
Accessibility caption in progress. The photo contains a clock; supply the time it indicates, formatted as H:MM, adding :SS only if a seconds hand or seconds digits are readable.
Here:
12:59:07
